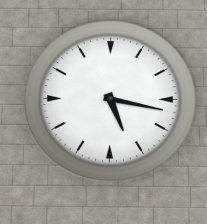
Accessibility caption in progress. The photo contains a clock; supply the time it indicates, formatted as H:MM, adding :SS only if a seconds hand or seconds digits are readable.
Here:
5:17
